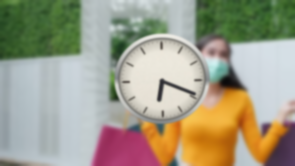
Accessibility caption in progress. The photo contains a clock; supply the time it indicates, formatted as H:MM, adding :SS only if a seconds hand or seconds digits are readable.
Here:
6:19
